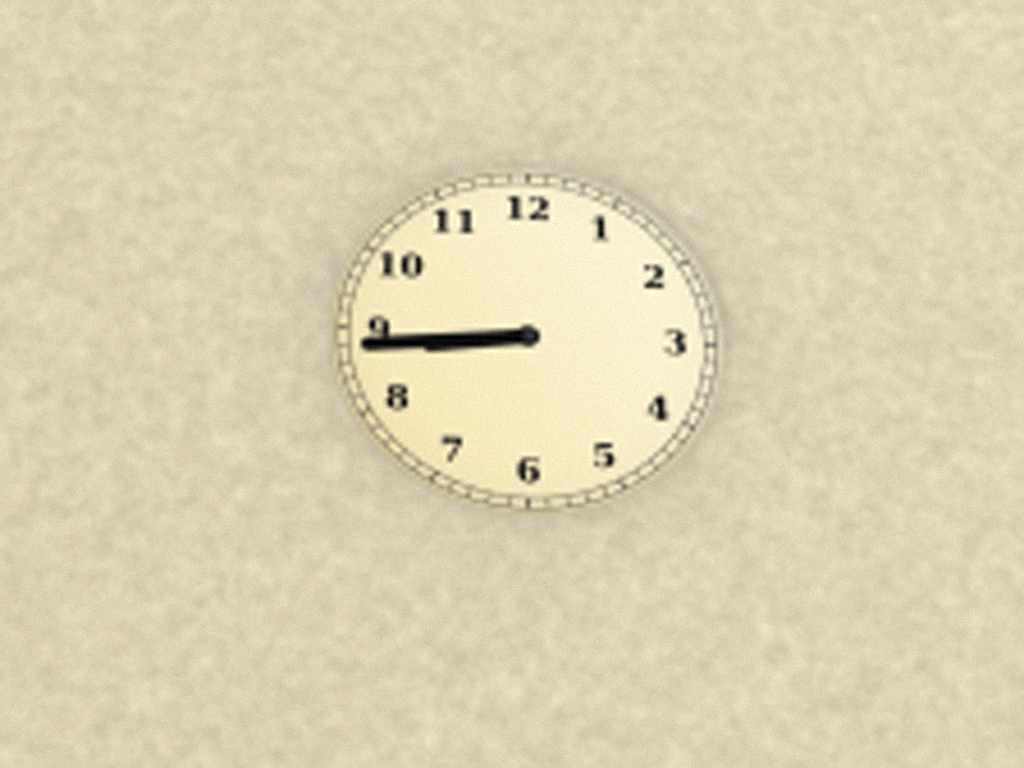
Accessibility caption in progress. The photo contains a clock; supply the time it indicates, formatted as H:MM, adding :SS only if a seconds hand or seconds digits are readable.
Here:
8:44
